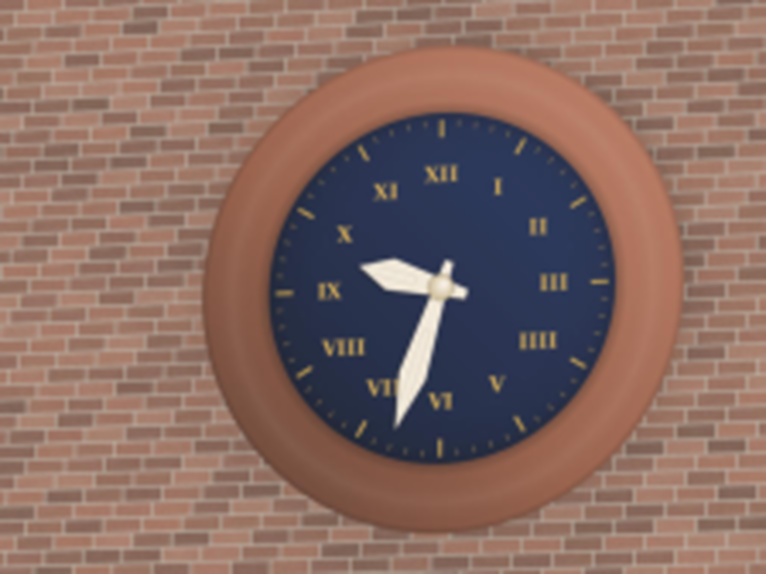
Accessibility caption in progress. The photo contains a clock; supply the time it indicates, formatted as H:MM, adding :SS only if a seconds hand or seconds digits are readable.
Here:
9:33
